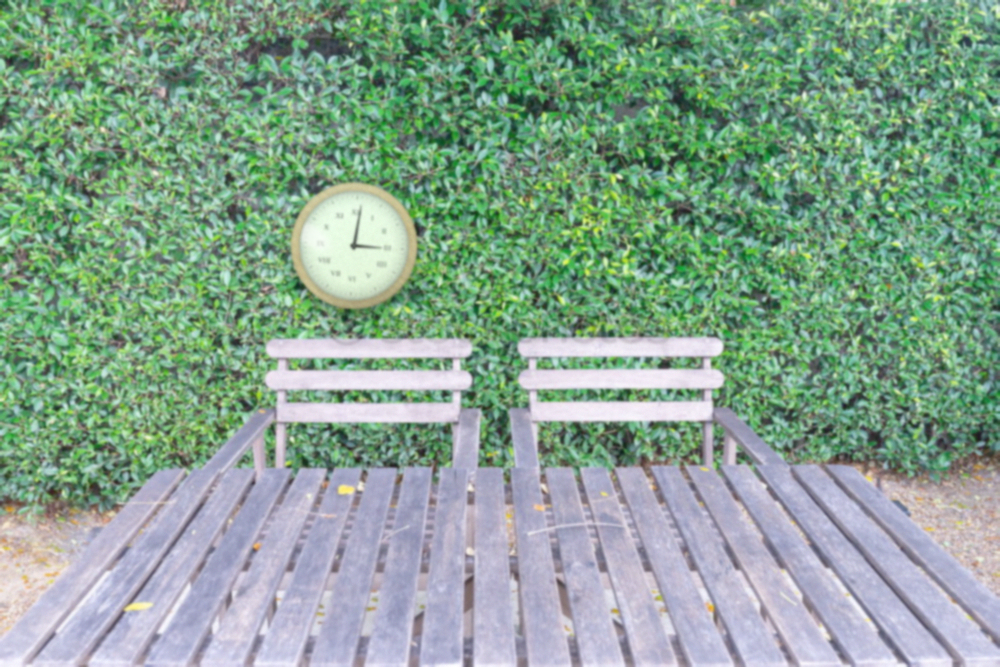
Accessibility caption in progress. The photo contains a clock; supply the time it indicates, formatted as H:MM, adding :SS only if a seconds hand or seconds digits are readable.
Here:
3:01
